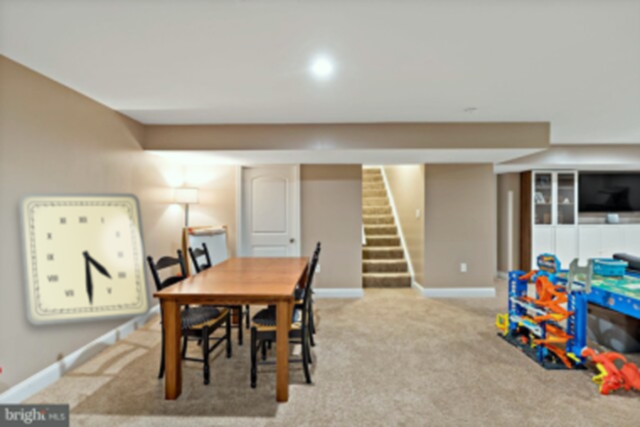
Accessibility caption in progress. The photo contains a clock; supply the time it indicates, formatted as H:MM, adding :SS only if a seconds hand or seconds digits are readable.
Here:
4:30
